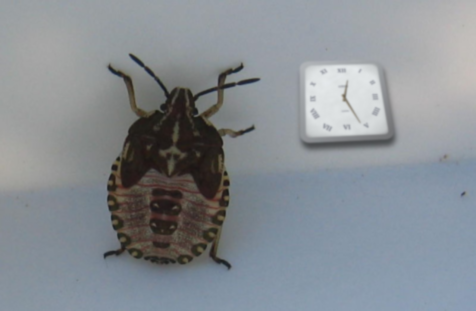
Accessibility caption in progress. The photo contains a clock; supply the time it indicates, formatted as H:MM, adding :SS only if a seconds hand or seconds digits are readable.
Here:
12:26
